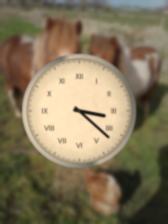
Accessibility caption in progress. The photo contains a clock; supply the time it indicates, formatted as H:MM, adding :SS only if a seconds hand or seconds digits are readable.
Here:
3:22
